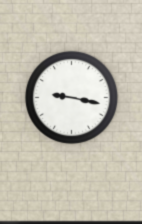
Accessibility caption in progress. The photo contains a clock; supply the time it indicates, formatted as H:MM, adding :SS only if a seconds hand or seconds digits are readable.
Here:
9:17
